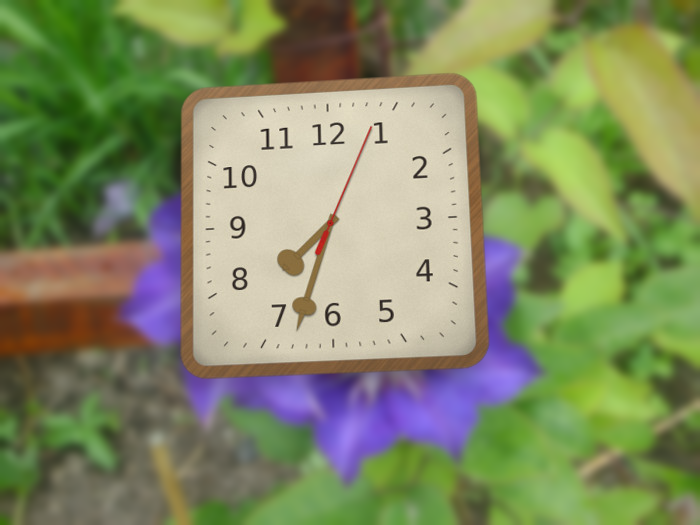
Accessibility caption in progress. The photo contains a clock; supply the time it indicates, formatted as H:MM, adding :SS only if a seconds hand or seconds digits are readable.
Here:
7:33:04
